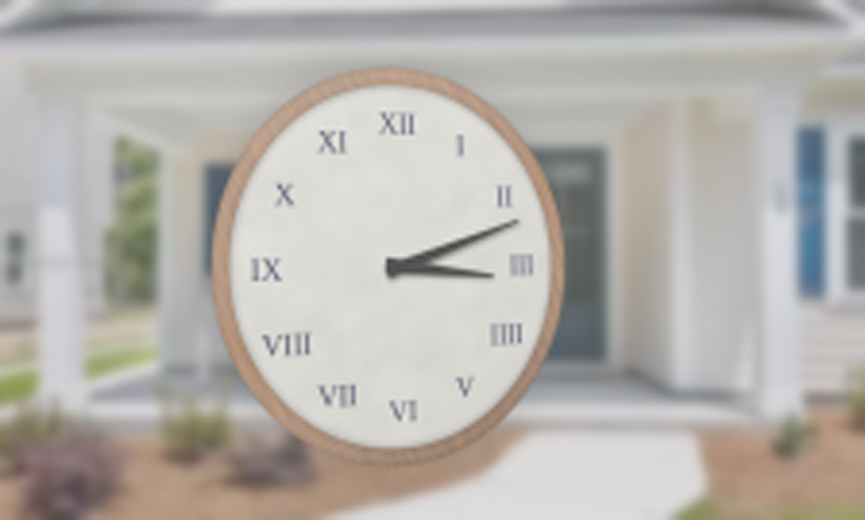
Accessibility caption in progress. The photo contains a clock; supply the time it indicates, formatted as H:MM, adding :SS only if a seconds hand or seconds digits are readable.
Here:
3:12
